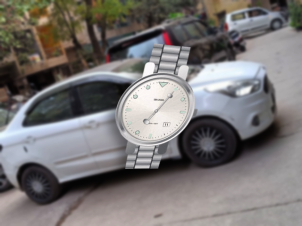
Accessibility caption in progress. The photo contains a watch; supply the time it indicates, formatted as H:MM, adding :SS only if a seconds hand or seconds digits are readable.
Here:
7:05
